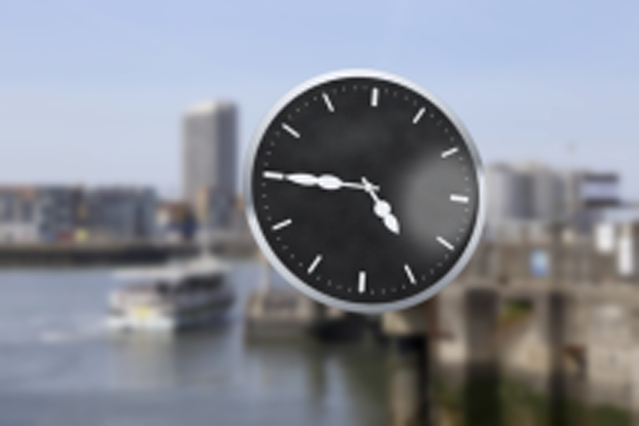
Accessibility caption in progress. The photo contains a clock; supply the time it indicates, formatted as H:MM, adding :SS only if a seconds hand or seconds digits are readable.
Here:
4:45
